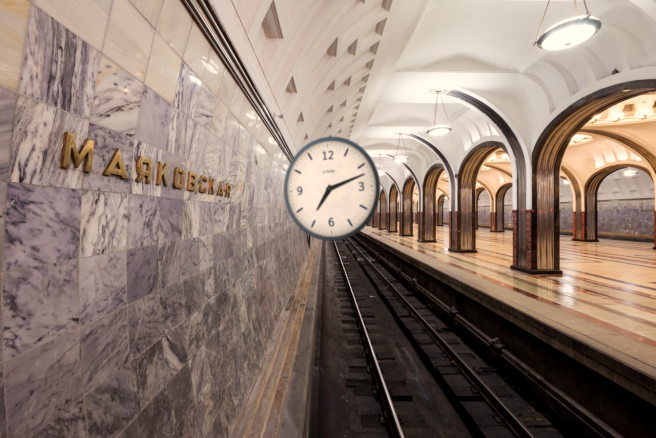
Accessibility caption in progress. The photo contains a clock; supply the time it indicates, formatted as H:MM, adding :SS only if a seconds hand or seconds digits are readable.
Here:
7:12
